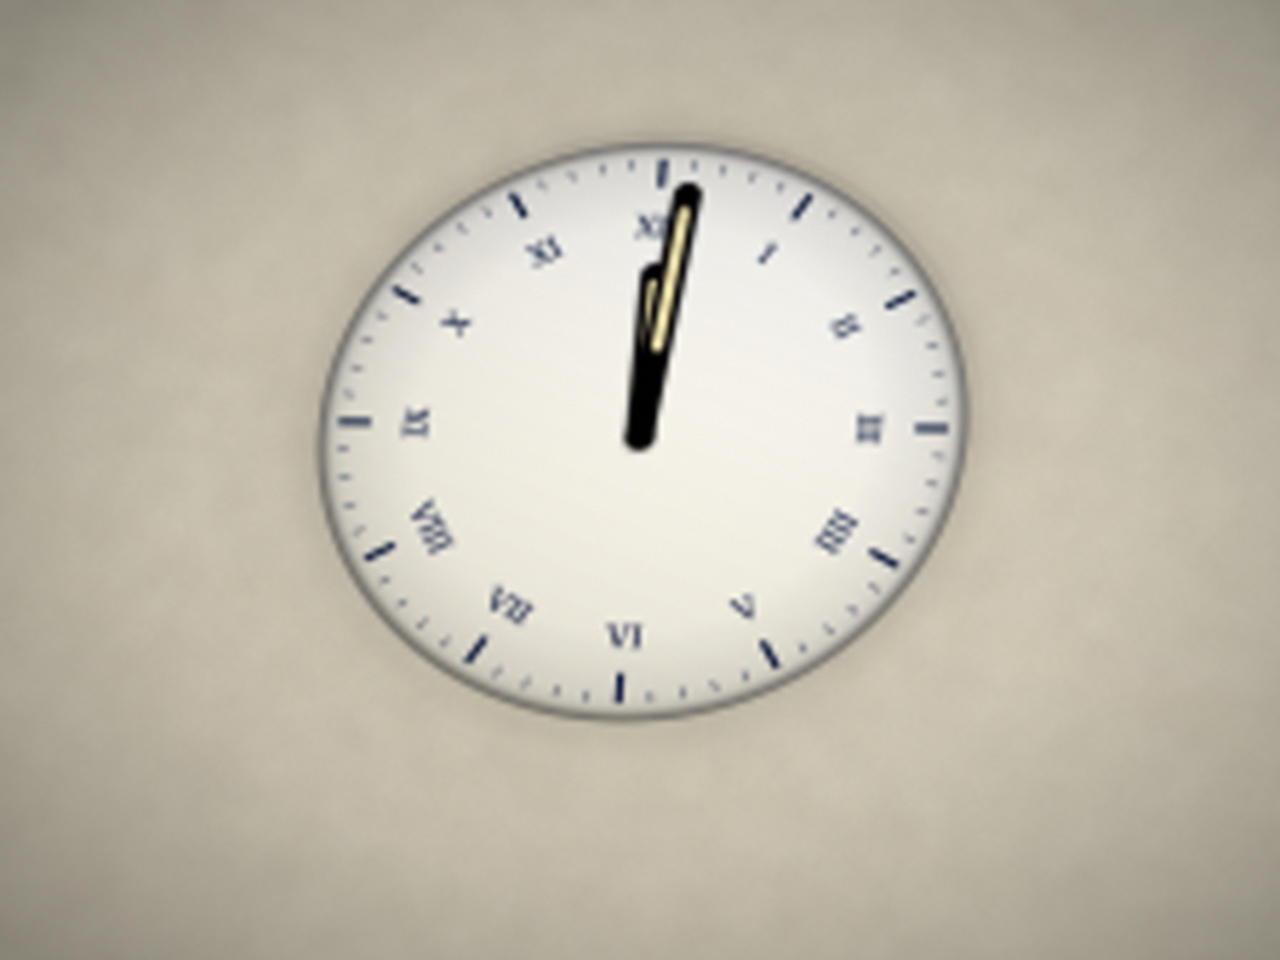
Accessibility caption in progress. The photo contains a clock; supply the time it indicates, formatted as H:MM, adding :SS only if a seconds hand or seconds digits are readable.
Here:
12:01
